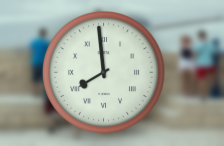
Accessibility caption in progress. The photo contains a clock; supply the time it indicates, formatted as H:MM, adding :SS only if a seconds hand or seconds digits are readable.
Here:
7:59
